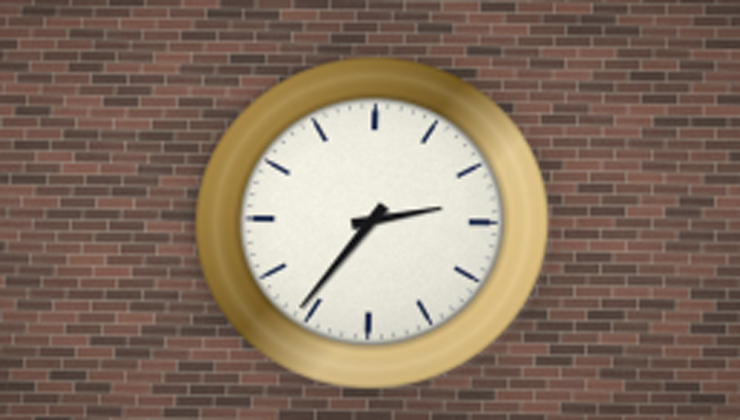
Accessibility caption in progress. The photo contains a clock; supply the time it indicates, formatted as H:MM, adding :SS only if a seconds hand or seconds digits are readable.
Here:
2:36
